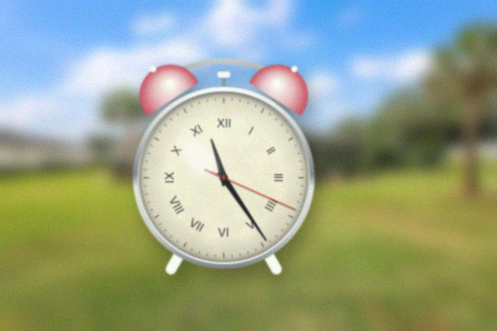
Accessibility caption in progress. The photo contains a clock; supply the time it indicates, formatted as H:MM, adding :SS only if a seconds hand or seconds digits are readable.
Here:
11:24:19
